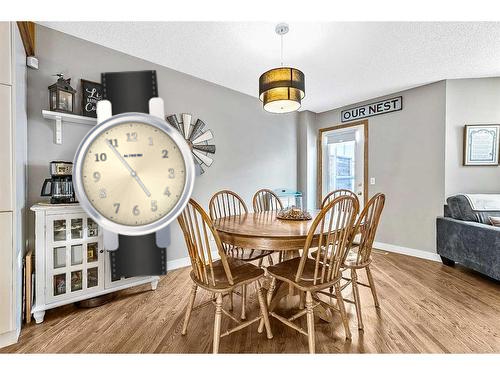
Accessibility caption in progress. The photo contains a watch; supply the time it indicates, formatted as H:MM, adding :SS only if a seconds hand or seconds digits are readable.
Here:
4:54
